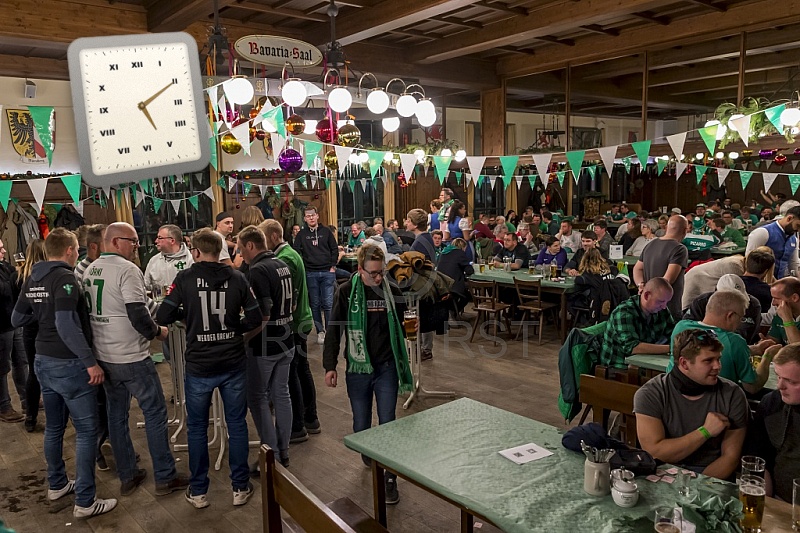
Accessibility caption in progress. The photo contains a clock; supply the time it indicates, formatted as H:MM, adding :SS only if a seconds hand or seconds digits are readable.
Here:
5:10
